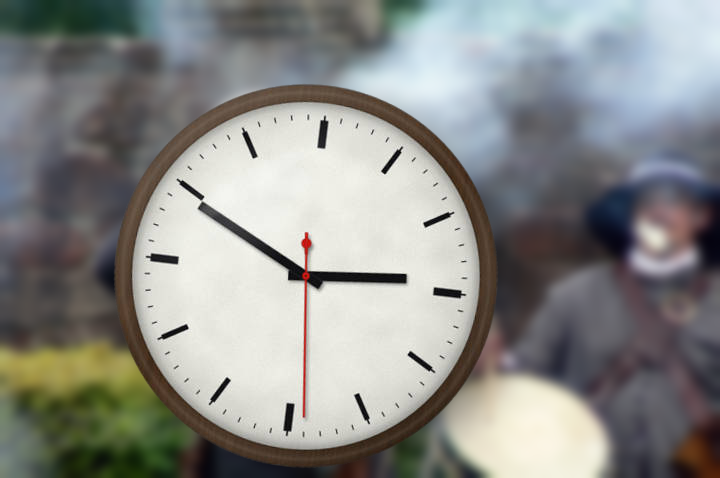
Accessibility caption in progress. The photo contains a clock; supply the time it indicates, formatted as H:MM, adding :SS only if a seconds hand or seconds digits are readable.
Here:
2:49:29
